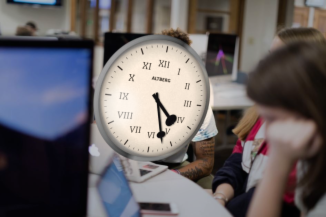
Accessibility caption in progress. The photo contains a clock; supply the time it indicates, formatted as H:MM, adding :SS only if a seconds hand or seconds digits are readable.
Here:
4:27
